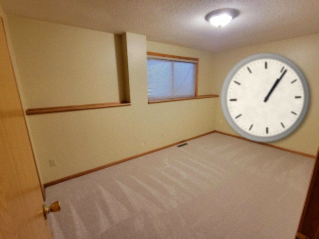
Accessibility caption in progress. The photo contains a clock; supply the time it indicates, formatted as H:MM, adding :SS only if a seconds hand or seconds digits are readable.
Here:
1:06
